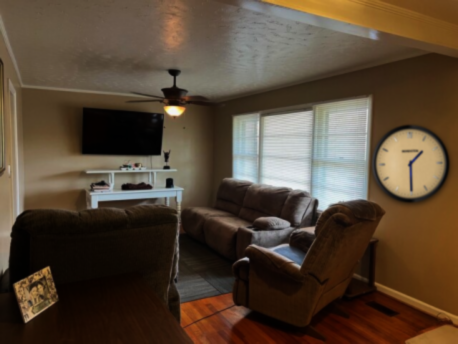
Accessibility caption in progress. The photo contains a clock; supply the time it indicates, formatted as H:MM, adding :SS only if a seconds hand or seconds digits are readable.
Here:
1:30
